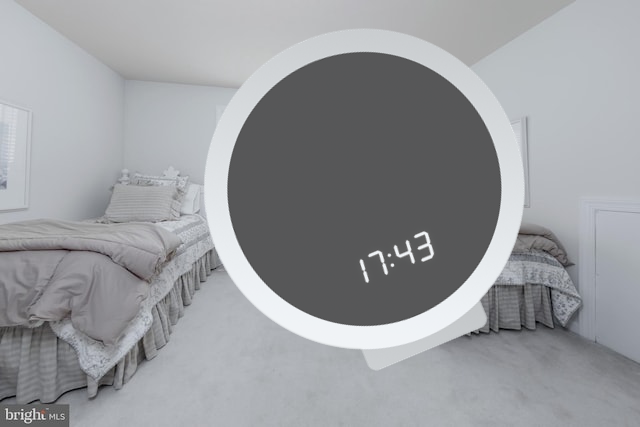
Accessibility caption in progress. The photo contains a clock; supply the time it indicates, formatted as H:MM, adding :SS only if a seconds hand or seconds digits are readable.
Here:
17:43
